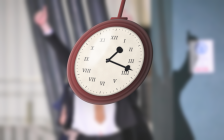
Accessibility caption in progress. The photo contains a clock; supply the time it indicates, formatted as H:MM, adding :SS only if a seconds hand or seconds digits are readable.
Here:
1:18
